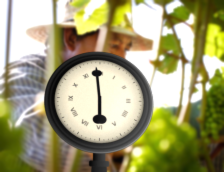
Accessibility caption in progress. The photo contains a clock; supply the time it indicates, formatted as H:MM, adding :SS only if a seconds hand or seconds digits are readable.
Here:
5:59
